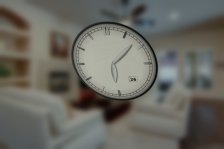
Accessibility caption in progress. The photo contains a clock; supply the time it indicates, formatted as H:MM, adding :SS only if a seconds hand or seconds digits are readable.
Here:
6:08
